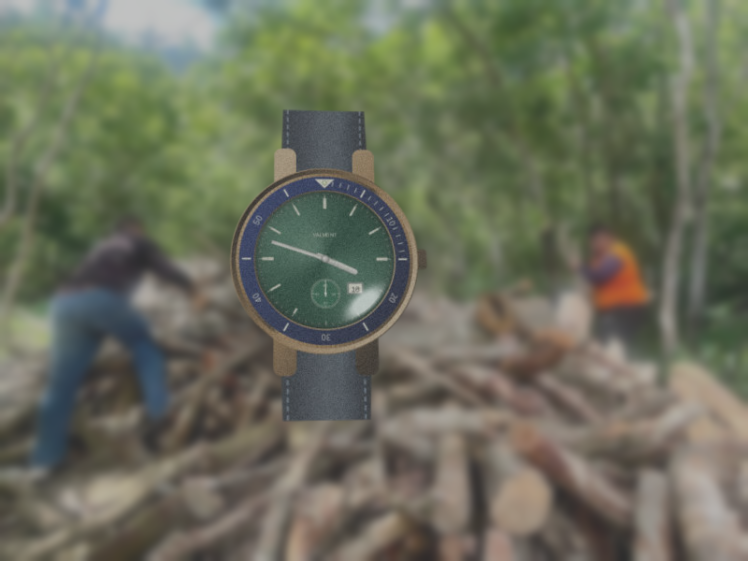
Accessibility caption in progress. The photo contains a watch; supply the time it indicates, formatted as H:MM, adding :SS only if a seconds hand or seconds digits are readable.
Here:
3:48
